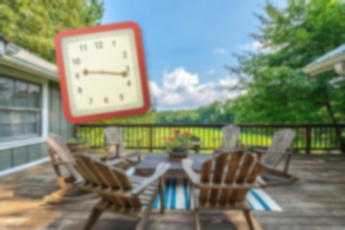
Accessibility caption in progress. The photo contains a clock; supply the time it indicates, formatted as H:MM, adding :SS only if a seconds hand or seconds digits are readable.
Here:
9:17
